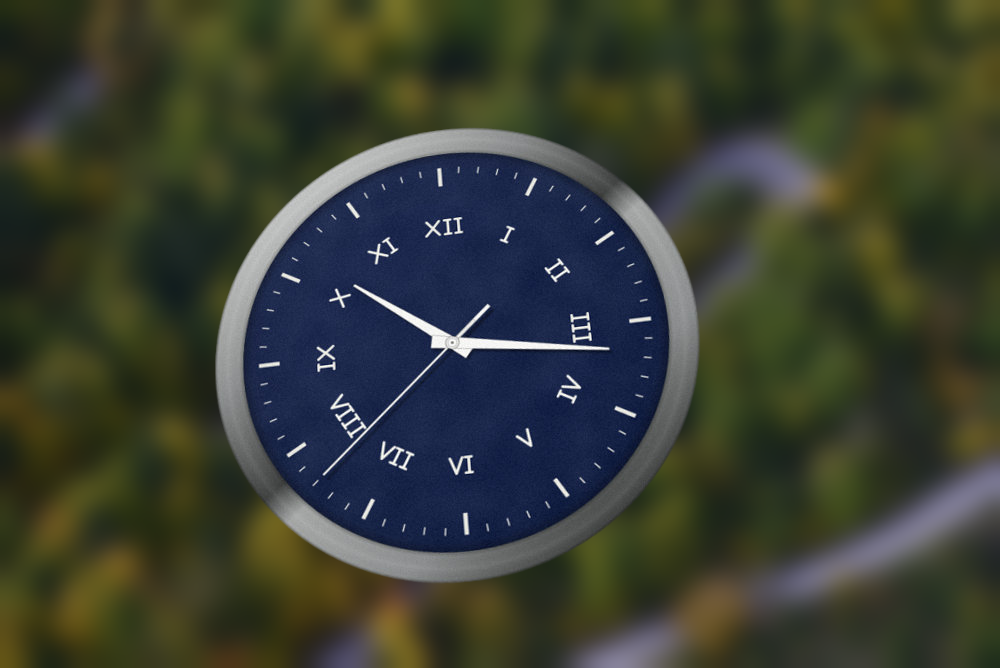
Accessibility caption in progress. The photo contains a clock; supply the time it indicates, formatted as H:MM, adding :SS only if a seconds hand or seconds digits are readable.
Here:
10:16:38
